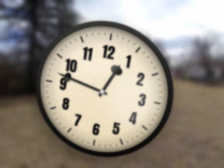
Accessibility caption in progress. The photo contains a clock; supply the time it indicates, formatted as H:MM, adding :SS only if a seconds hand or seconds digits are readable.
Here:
12:47
